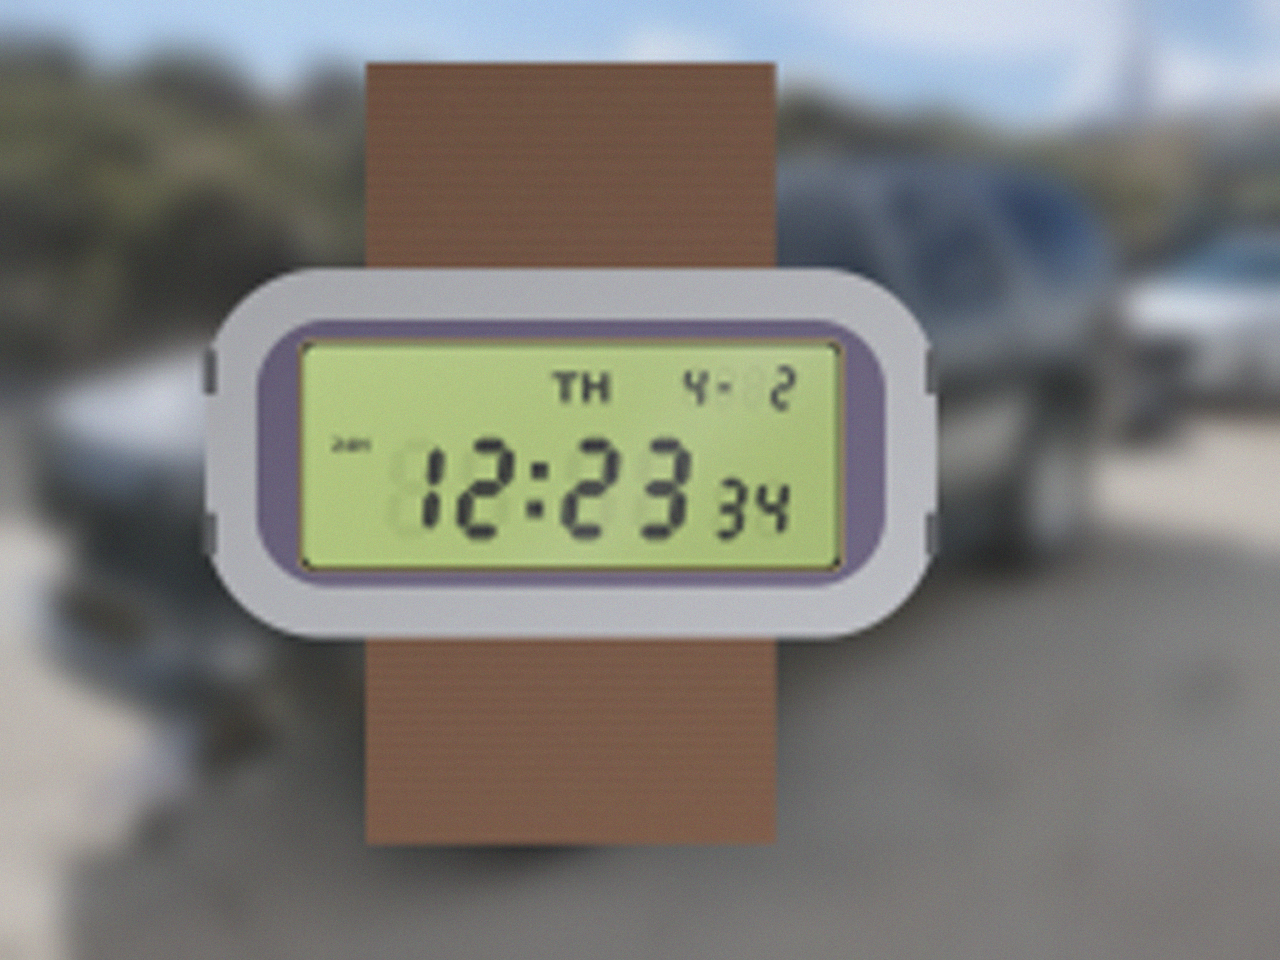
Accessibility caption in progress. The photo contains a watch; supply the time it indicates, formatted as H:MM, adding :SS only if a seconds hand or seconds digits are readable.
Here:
12:23:34
